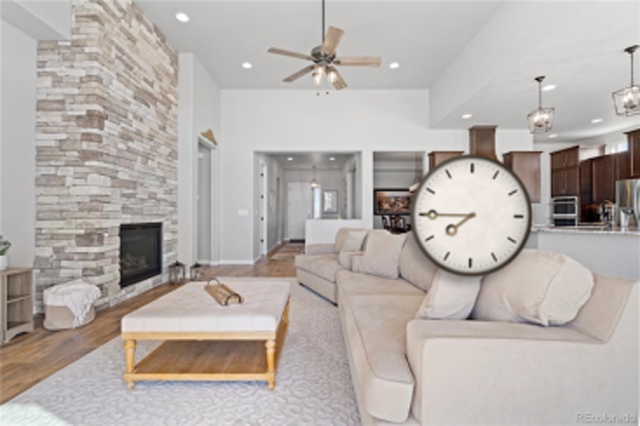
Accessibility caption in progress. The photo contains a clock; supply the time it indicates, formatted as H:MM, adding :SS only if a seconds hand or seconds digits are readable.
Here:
7:45
